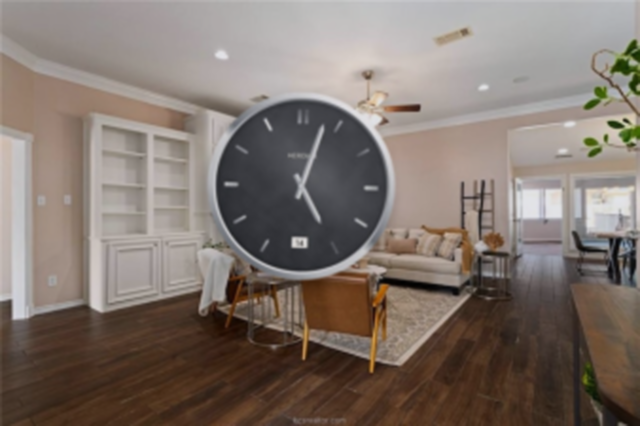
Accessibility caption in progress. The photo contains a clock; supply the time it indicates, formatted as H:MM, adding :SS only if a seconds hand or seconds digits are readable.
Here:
5:03
